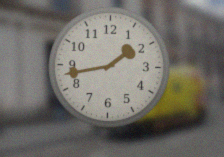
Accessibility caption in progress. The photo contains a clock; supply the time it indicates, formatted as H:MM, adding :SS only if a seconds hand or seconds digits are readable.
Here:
1:43
